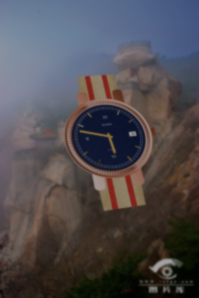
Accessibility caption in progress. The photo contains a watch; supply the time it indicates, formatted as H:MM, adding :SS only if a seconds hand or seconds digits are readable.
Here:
5:48
